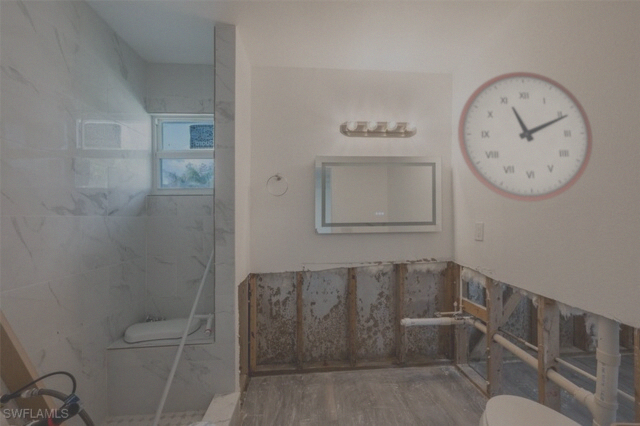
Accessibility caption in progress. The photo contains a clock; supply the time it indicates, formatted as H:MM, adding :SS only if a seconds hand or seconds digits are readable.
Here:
11:11
